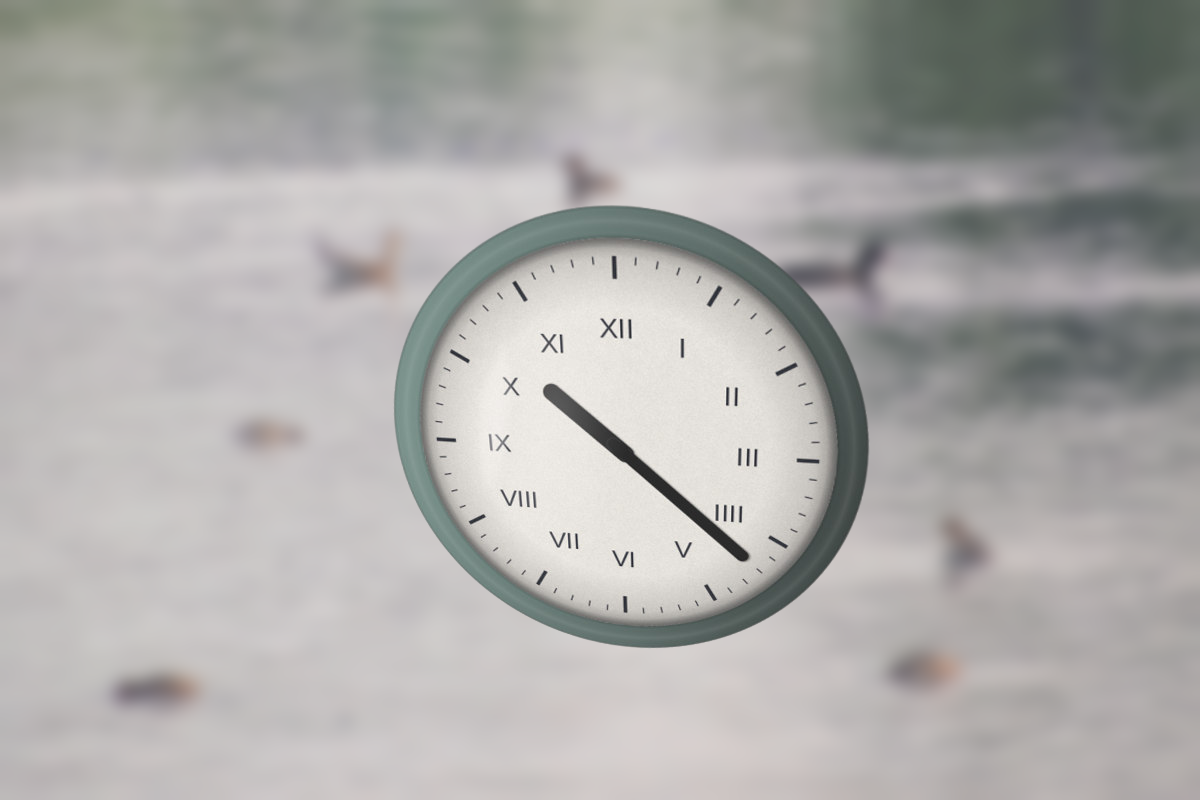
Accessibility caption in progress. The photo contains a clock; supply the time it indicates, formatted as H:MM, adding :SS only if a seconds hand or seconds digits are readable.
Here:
10:22
